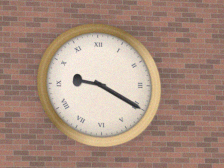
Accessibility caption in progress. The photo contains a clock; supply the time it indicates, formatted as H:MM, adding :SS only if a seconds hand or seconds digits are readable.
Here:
9:20
